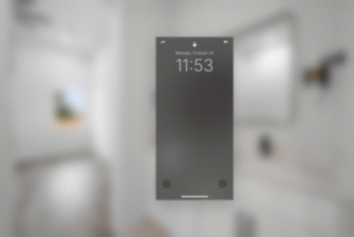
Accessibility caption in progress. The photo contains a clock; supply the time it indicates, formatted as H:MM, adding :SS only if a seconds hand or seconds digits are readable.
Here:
11:53
